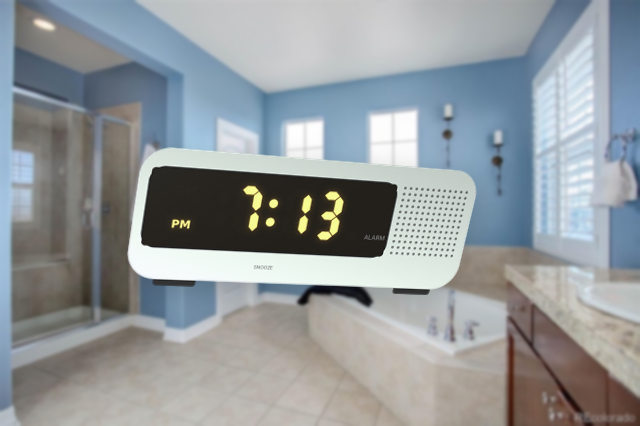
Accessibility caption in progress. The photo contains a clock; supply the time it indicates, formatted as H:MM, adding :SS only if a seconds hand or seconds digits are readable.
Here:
7:13
